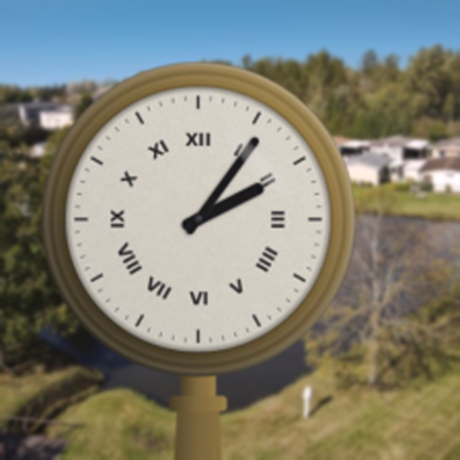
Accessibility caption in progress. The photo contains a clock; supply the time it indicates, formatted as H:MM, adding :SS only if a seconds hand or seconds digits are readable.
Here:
2:06
